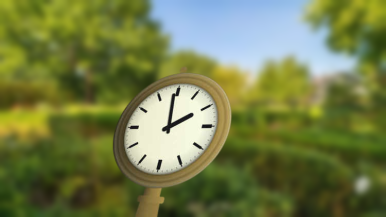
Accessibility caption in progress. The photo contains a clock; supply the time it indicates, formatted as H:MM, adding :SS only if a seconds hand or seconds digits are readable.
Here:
1:59
